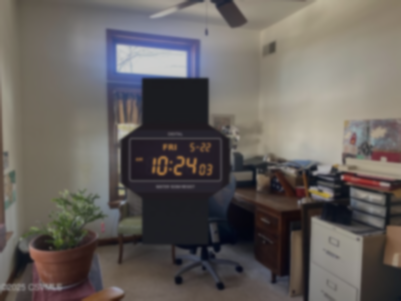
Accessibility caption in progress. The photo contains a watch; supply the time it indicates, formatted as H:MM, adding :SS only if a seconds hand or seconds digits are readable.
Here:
10:24
